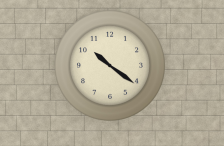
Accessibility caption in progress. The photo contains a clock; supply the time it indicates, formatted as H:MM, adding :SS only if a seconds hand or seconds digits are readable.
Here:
10:21
